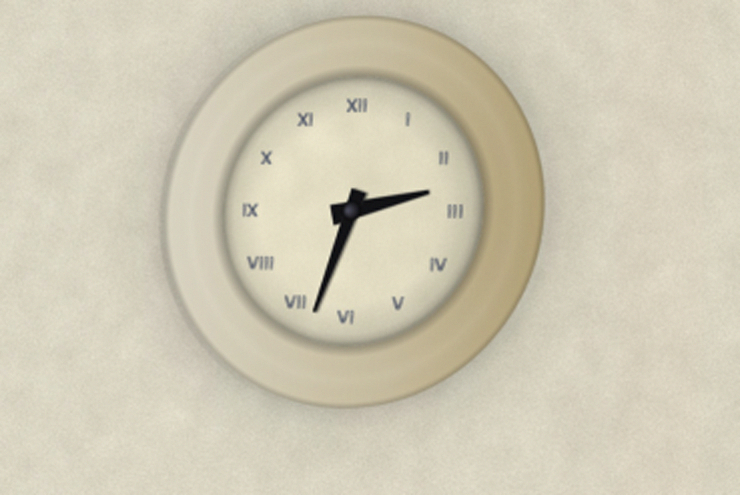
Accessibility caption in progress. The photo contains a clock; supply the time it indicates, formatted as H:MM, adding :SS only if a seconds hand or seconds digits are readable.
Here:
2:33
